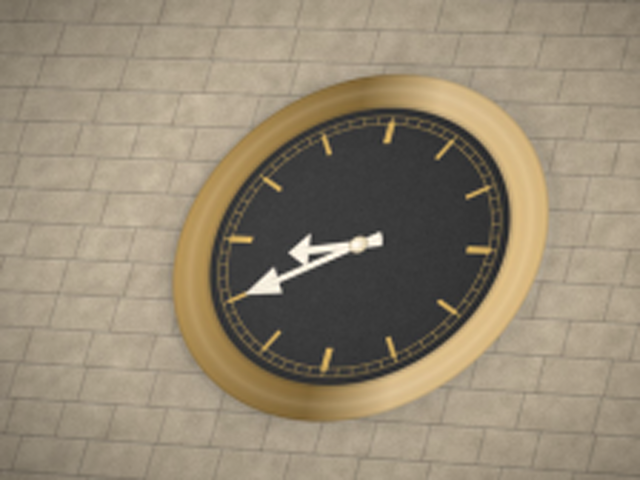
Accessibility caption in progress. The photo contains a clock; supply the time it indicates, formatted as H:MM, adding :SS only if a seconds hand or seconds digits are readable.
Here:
8:40
